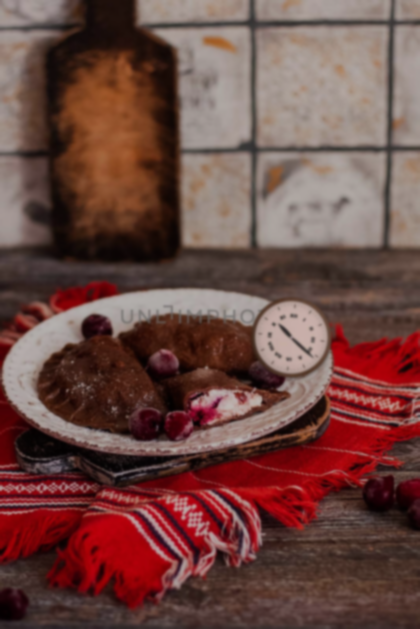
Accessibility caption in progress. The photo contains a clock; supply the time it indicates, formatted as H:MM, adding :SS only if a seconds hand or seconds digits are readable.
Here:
10:21
